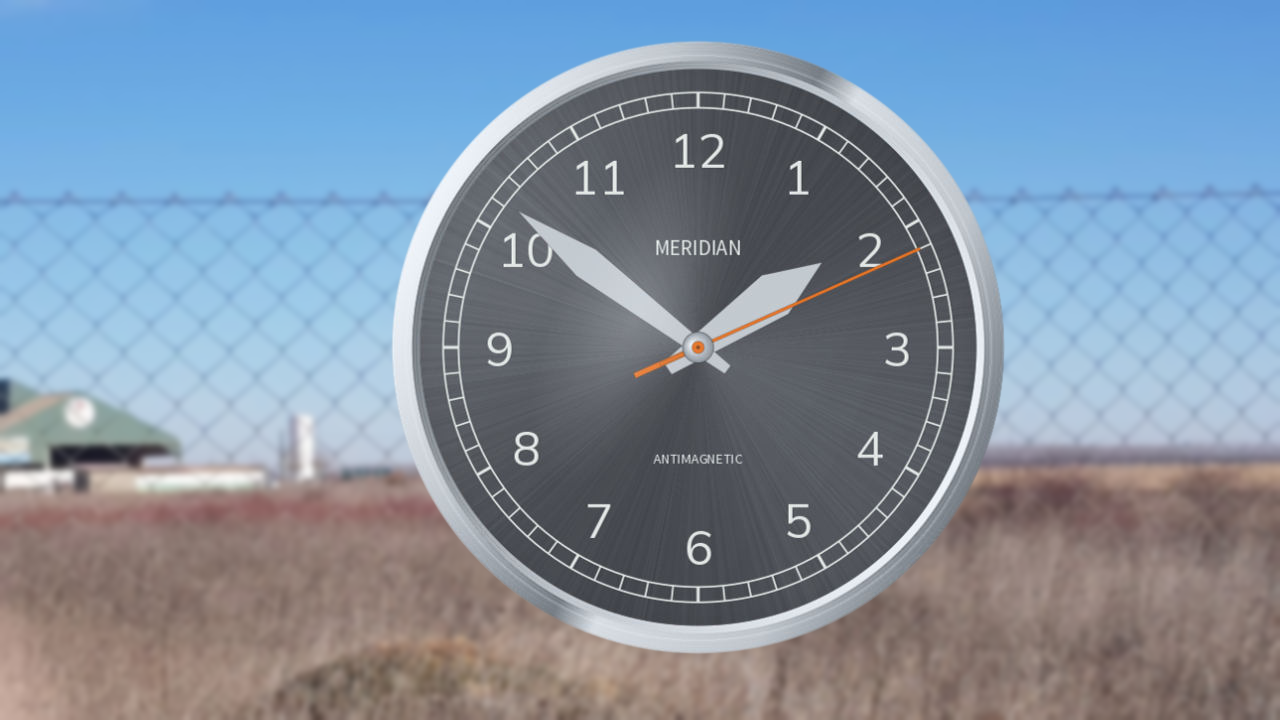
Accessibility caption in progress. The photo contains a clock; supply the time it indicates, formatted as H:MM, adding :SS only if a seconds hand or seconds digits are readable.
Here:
1:51:11
